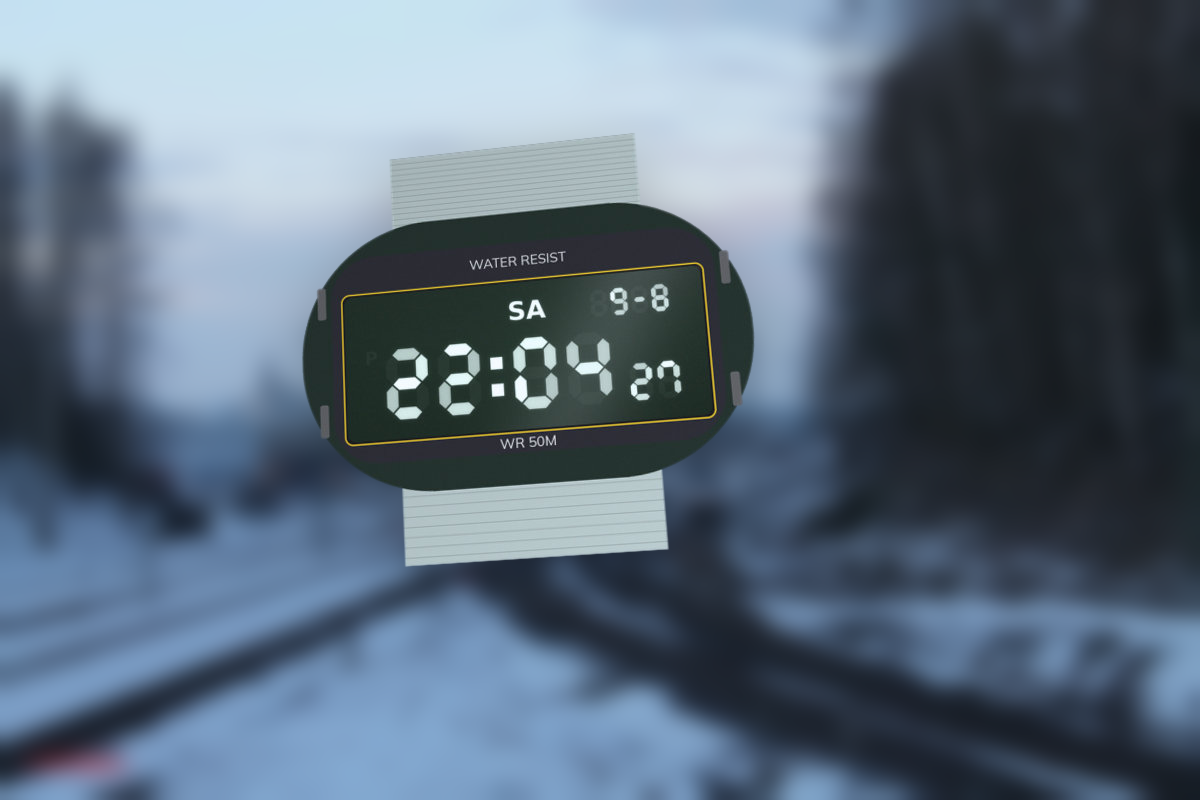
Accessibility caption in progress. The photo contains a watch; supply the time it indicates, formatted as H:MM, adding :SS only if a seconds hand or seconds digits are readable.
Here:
22:04:27
